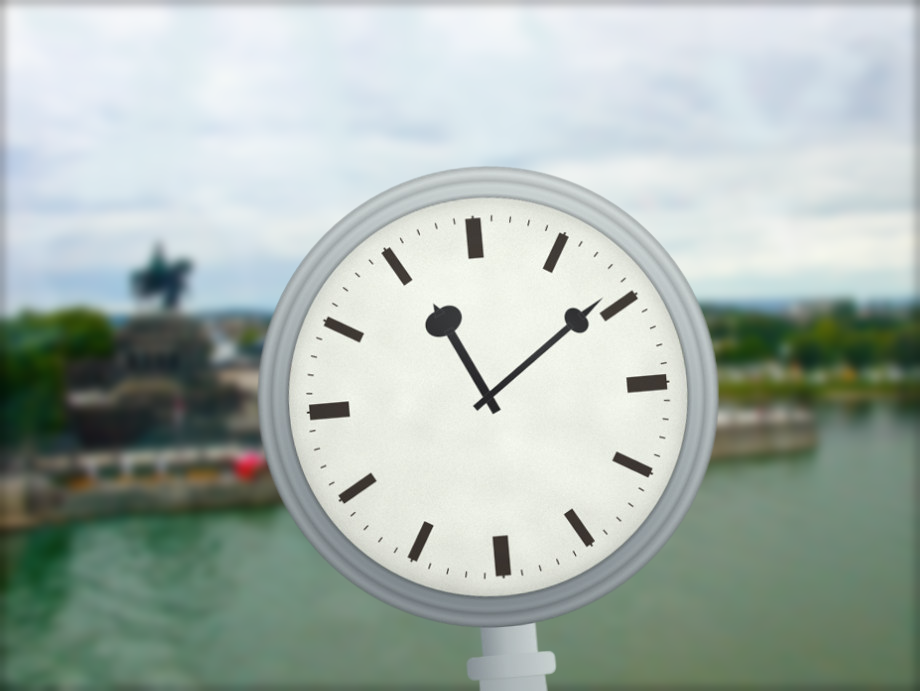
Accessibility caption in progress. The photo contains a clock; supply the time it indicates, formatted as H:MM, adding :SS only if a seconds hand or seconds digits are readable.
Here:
11:09
